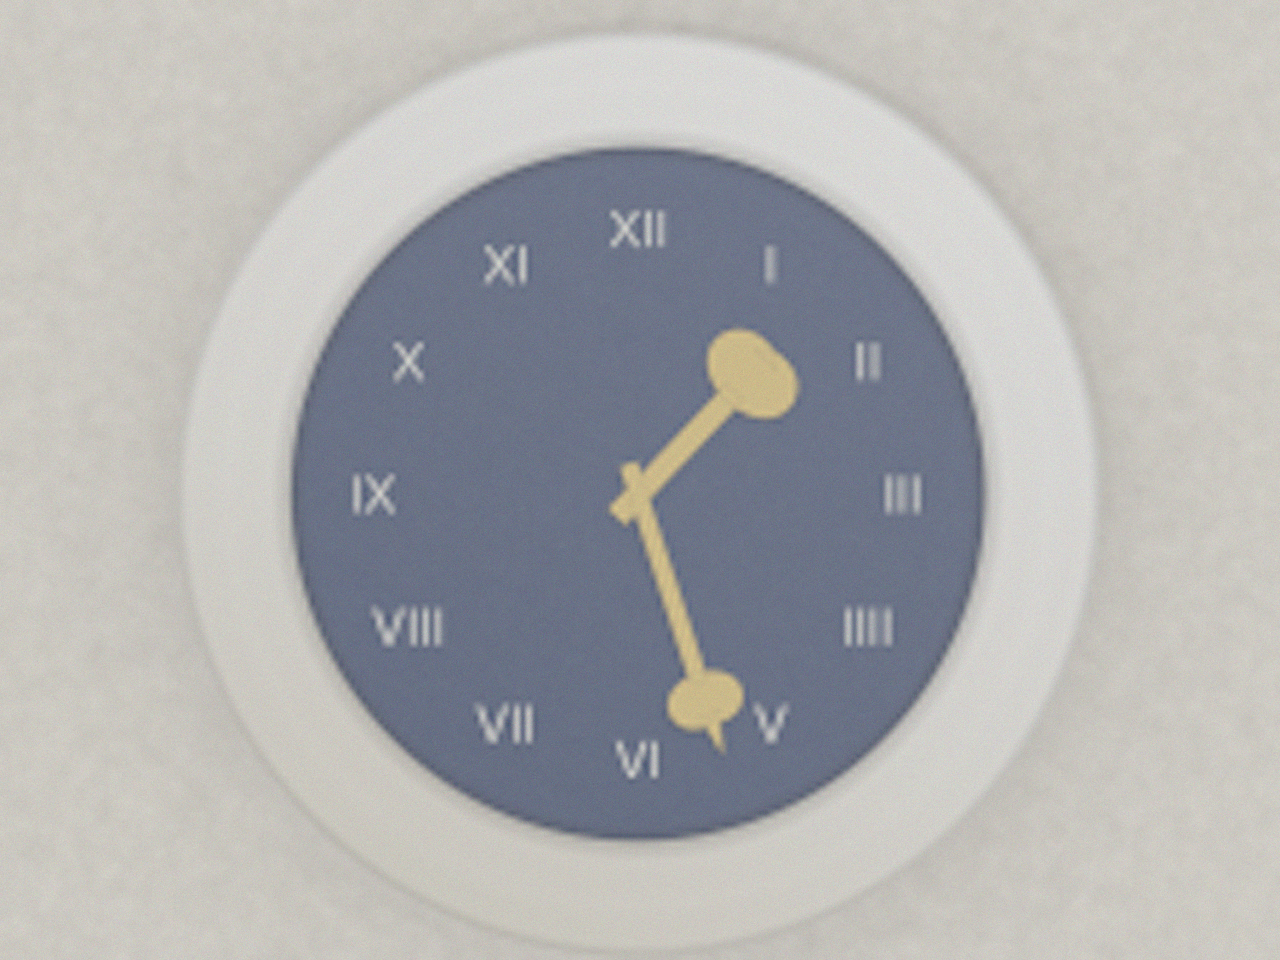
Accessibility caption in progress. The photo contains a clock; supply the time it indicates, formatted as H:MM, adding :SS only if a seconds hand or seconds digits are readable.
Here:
1:27
